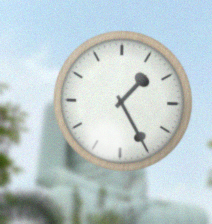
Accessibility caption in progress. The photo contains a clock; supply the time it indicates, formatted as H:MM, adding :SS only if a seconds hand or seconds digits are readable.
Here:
1:25
